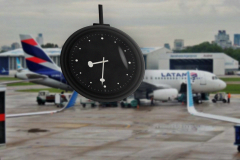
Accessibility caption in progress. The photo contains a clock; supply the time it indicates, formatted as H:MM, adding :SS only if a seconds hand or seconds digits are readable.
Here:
8:31
